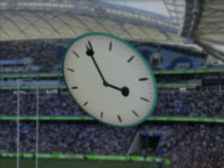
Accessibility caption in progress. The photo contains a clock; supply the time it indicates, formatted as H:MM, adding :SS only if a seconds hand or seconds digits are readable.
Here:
3:59
